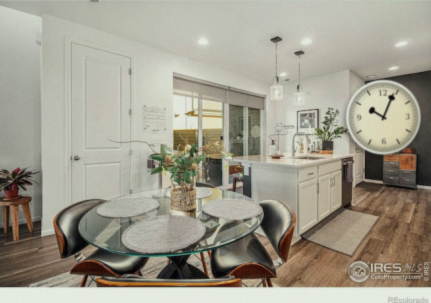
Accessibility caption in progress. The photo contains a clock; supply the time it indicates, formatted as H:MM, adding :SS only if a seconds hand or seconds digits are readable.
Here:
10:04
